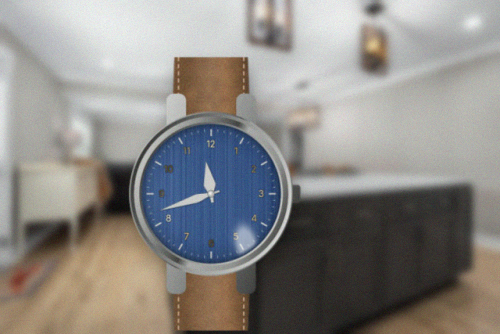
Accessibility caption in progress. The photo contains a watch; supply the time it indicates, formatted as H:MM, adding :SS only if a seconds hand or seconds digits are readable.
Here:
11:42
